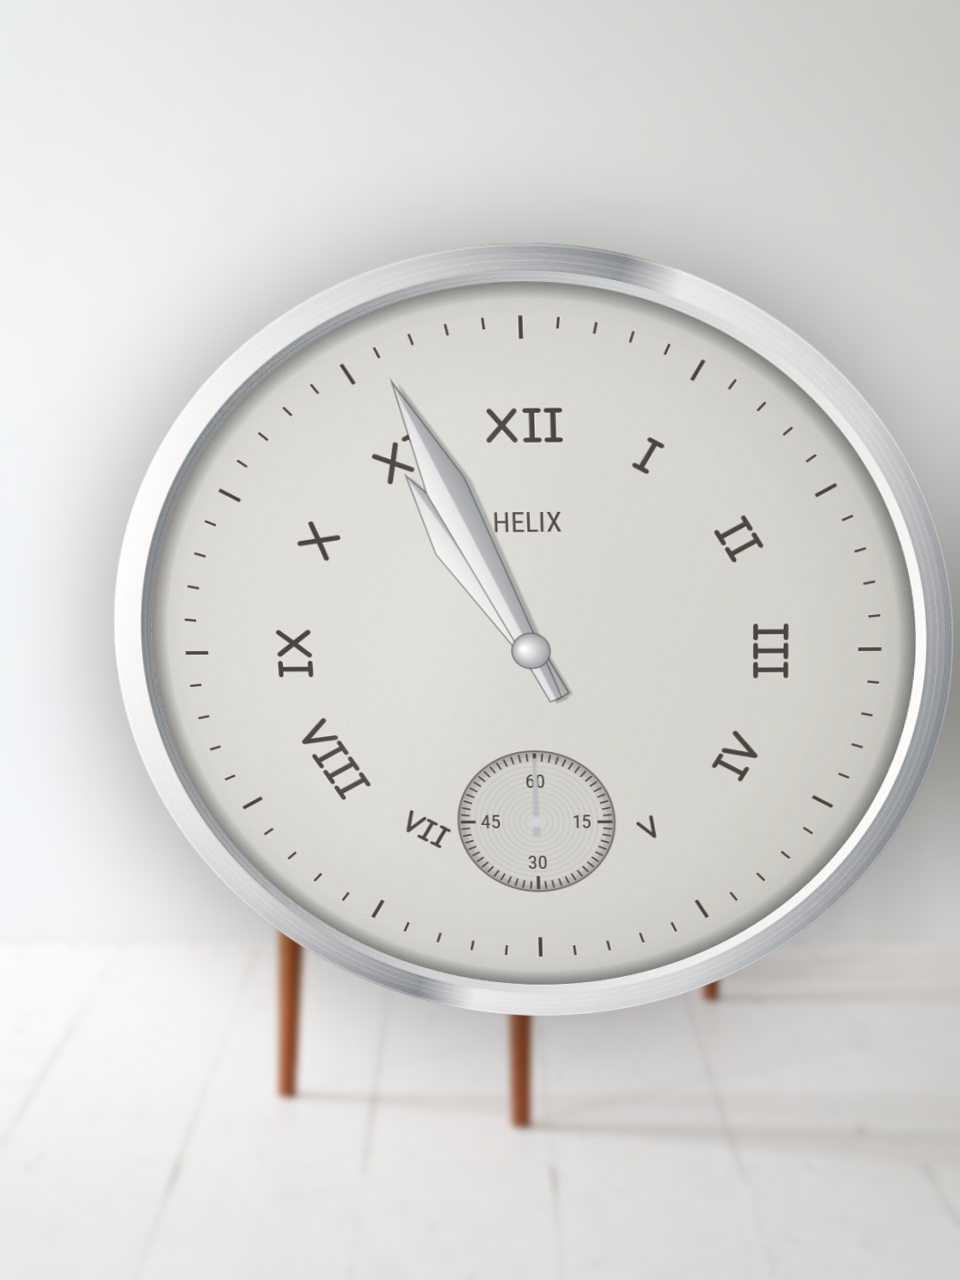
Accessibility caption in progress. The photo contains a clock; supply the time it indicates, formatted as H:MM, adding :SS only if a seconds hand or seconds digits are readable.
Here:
10:56:00
